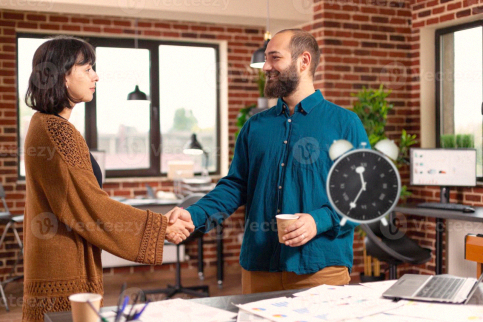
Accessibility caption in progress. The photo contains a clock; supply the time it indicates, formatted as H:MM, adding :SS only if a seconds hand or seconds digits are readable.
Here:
11:35
